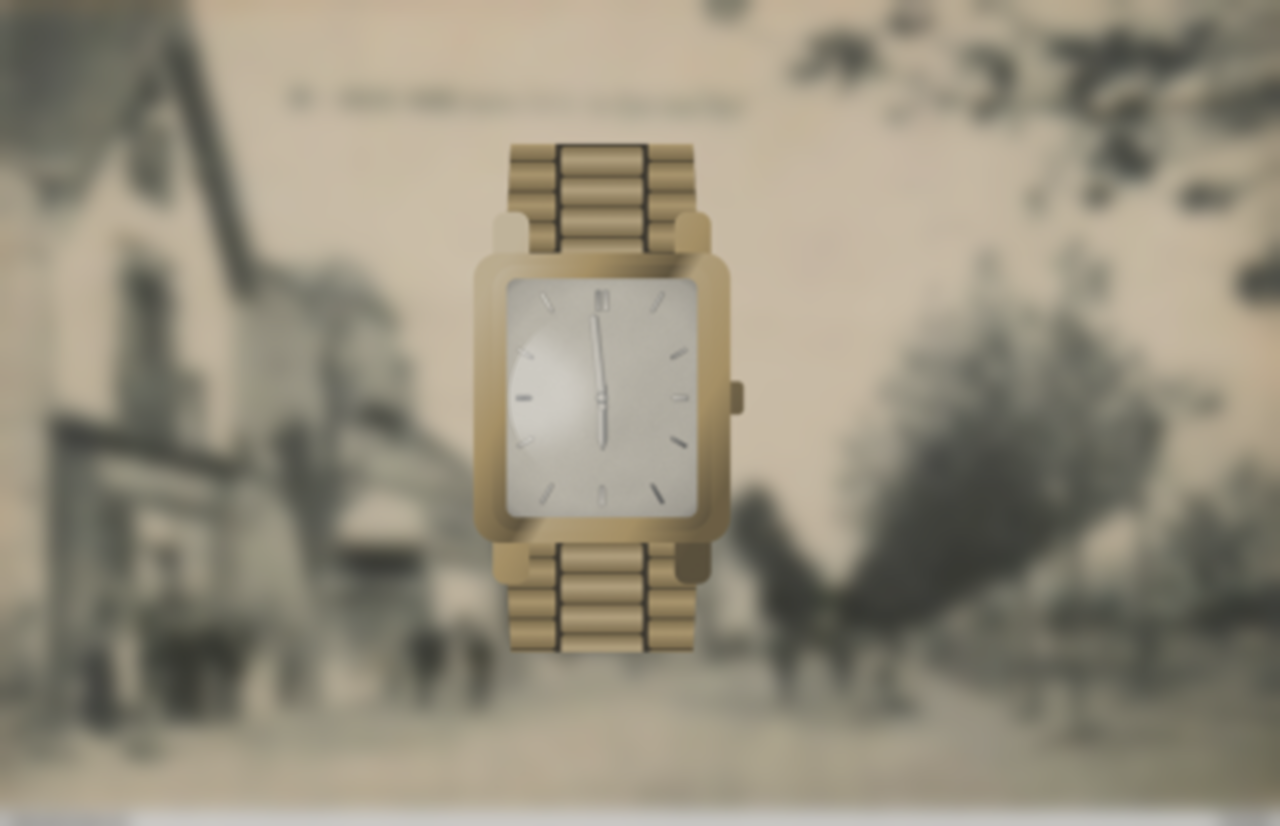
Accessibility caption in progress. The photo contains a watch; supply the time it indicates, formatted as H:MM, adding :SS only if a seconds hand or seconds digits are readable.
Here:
5:59
